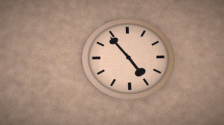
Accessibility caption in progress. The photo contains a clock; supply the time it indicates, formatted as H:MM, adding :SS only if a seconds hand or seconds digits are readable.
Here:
4:54
